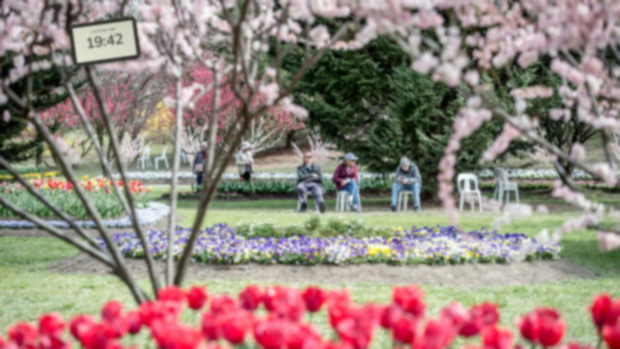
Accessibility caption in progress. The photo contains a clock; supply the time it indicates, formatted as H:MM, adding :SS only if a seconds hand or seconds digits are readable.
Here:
19:42
